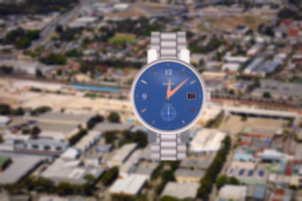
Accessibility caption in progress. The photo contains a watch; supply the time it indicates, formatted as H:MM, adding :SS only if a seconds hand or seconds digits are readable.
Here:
12:08
